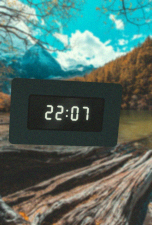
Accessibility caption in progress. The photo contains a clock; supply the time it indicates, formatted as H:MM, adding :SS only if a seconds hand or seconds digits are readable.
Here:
22:07
